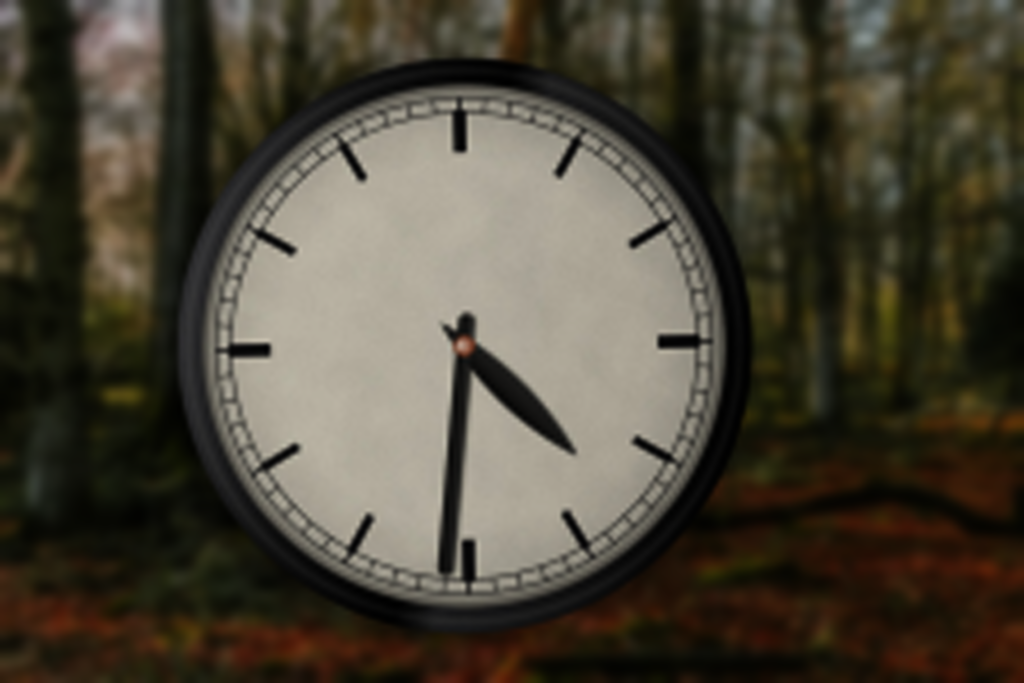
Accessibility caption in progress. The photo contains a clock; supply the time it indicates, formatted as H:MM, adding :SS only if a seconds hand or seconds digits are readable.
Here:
4:31
